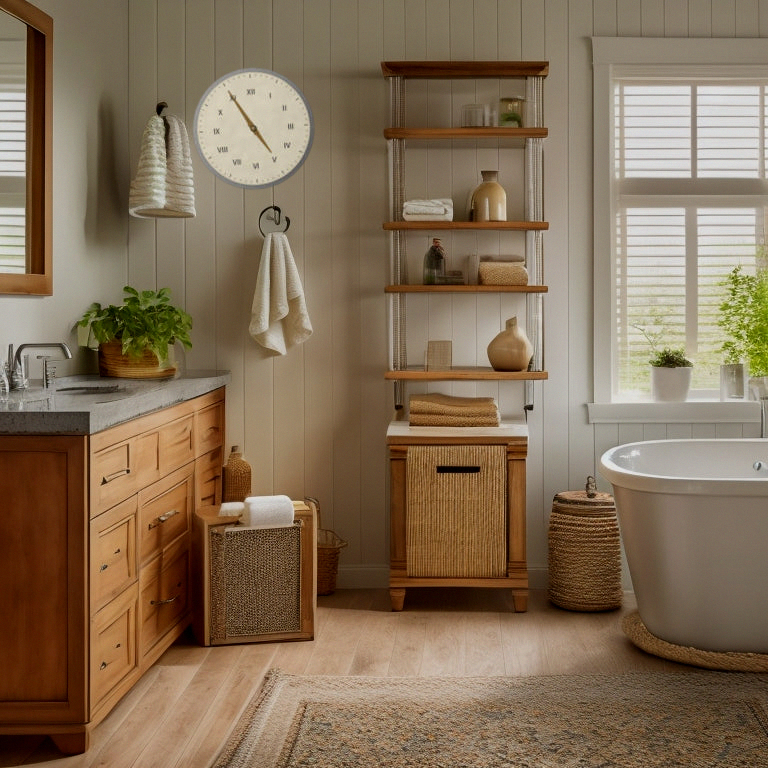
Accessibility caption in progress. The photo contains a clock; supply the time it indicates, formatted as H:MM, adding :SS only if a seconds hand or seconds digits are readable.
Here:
4:55
